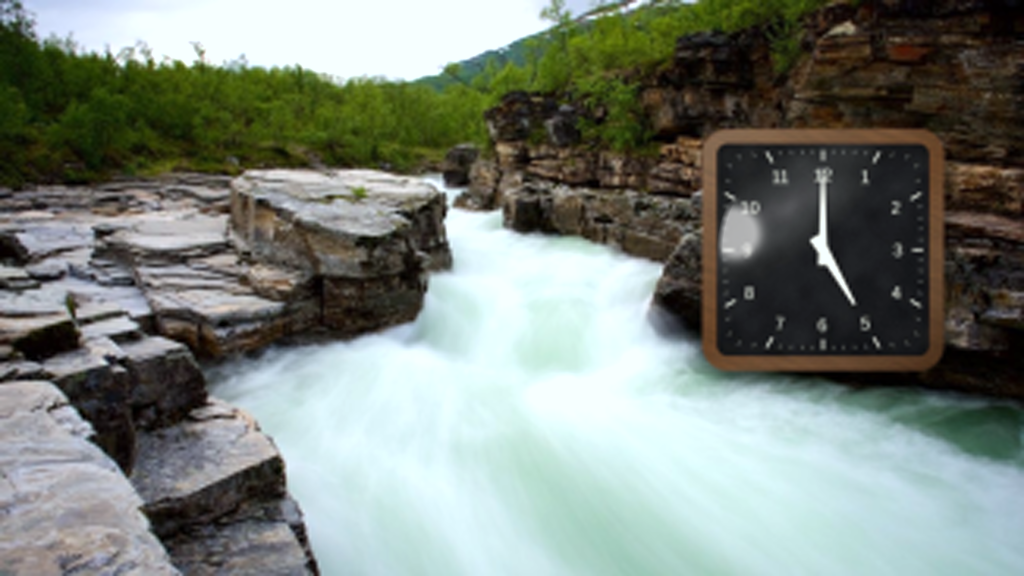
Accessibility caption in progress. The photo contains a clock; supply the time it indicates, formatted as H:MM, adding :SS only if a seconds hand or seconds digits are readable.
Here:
5:00
